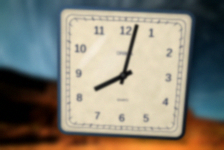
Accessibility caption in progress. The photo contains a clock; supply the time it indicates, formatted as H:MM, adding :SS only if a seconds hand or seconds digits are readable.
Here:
8:02
